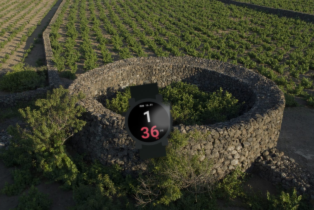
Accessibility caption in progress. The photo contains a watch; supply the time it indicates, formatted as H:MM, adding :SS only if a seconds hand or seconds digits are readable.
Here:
1:36
